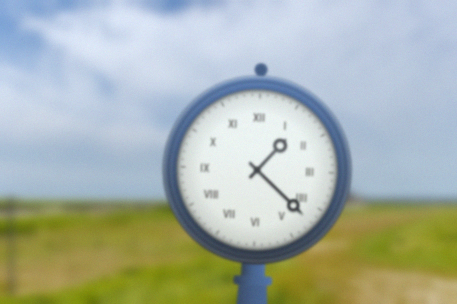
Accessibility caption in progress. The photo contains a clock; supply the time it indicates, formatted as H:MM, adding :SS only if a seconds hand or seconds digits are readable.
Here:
1:22
